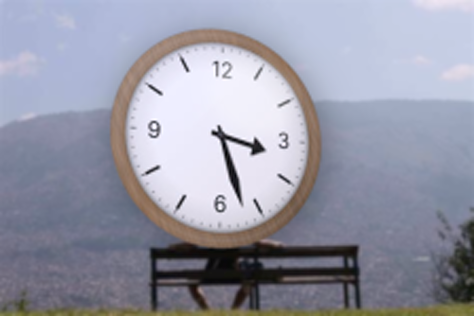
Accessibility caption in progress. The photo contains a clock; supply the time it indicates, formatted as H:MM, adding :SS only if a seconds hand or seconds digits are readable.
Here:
3:27
